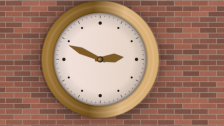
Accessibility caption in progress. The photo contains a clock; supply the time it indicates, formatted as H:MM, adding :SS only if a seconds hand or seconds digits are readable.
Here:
2:49
